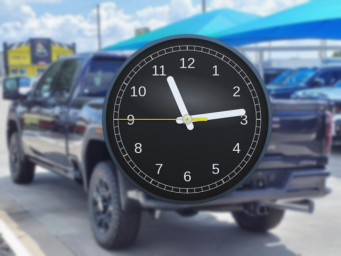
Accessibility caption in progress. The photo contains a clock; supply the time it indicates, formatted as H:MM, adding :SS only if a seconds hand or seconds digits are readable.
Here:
11:13:45
